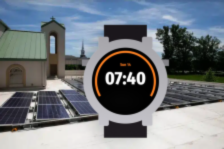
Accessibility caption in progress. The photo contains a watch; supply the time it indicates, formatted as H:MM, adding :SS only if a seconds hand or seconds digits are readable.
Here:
7:40
